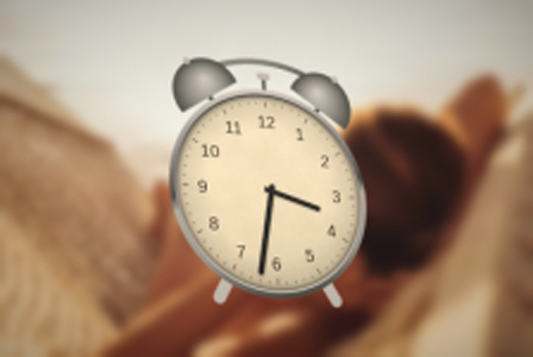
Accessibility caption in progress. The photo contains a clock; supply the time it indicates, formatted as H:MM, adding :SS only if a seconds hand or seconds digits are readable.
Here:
3:32
